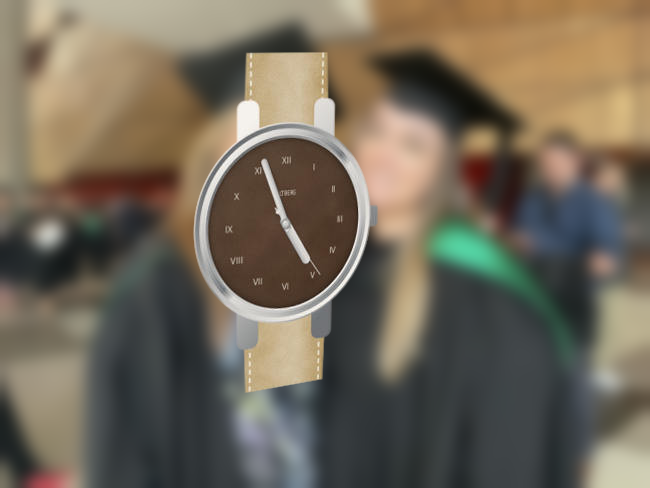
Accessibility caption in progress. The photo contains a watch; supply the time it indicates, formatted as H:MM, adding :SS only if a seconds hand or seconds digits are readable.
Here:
4:56:24
